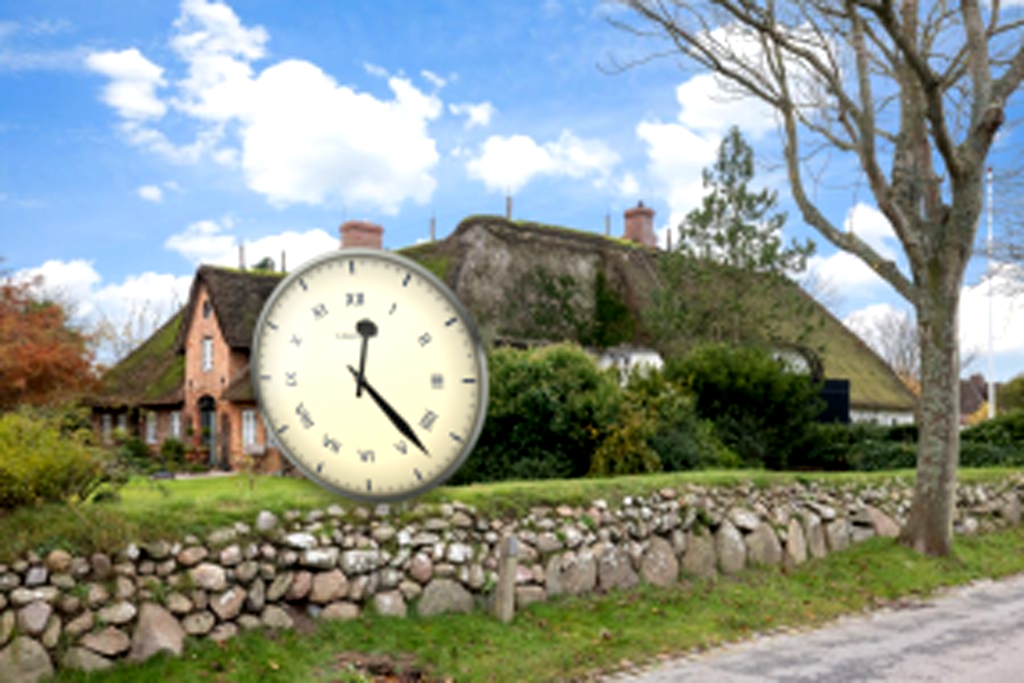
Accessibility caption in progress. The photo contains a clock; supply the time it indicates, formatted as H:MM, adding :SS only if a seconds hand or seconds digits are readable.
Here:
12:23
